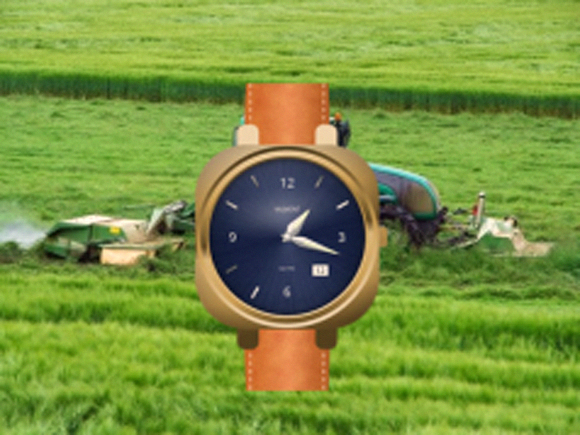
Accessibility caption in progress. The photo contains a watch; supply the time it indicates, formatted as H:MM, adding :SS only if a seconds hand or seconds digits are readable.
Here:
1:18
